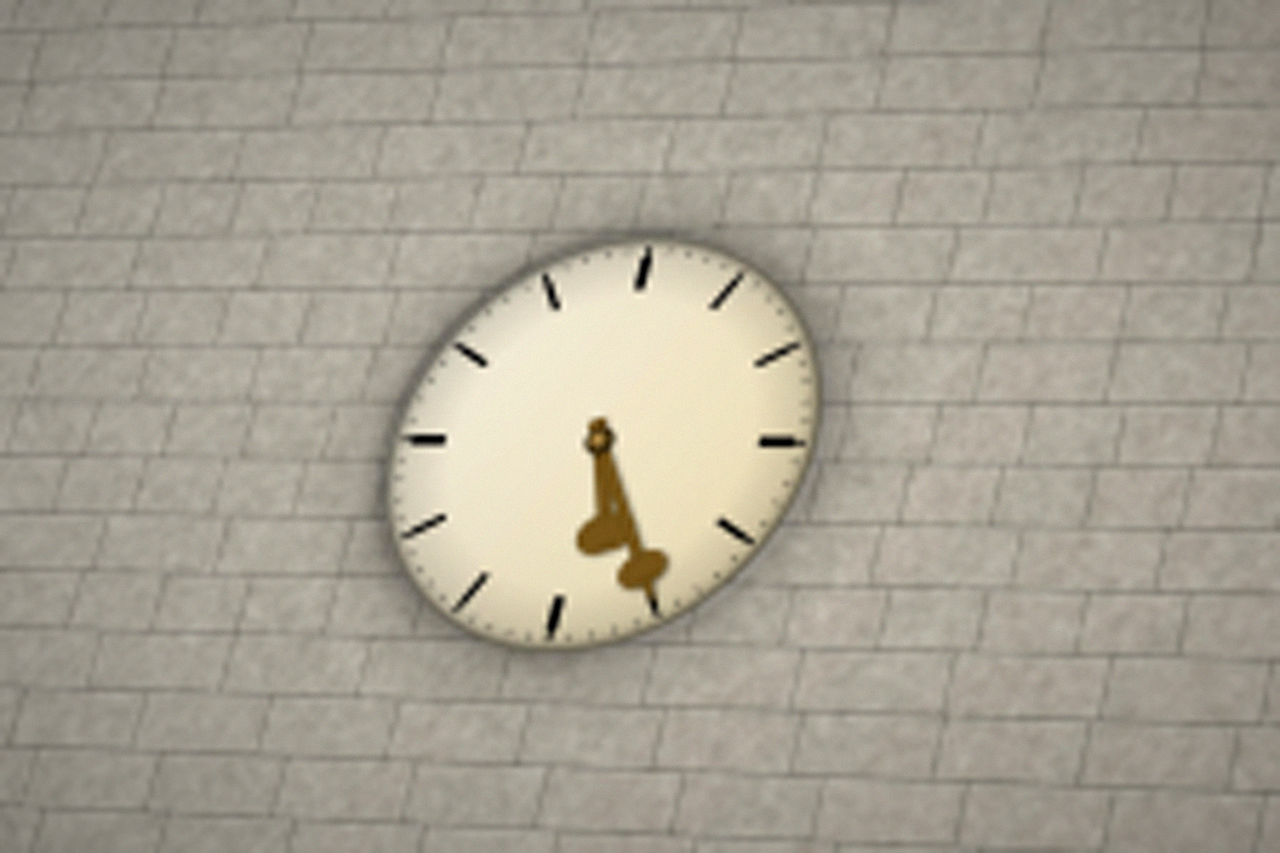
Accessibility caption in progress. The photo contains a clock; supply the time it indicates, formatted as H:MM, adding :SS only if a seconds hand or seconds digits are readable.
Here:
5:25
